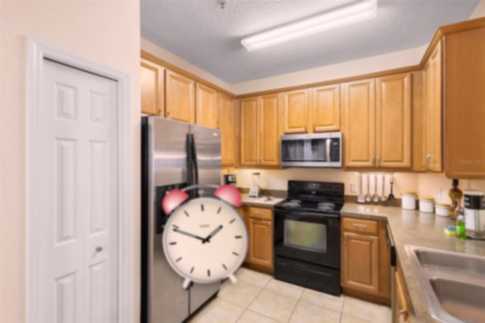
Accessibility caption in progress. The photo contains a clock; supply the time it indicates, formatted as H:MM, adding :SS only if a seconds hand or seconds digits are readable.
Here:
1:49
